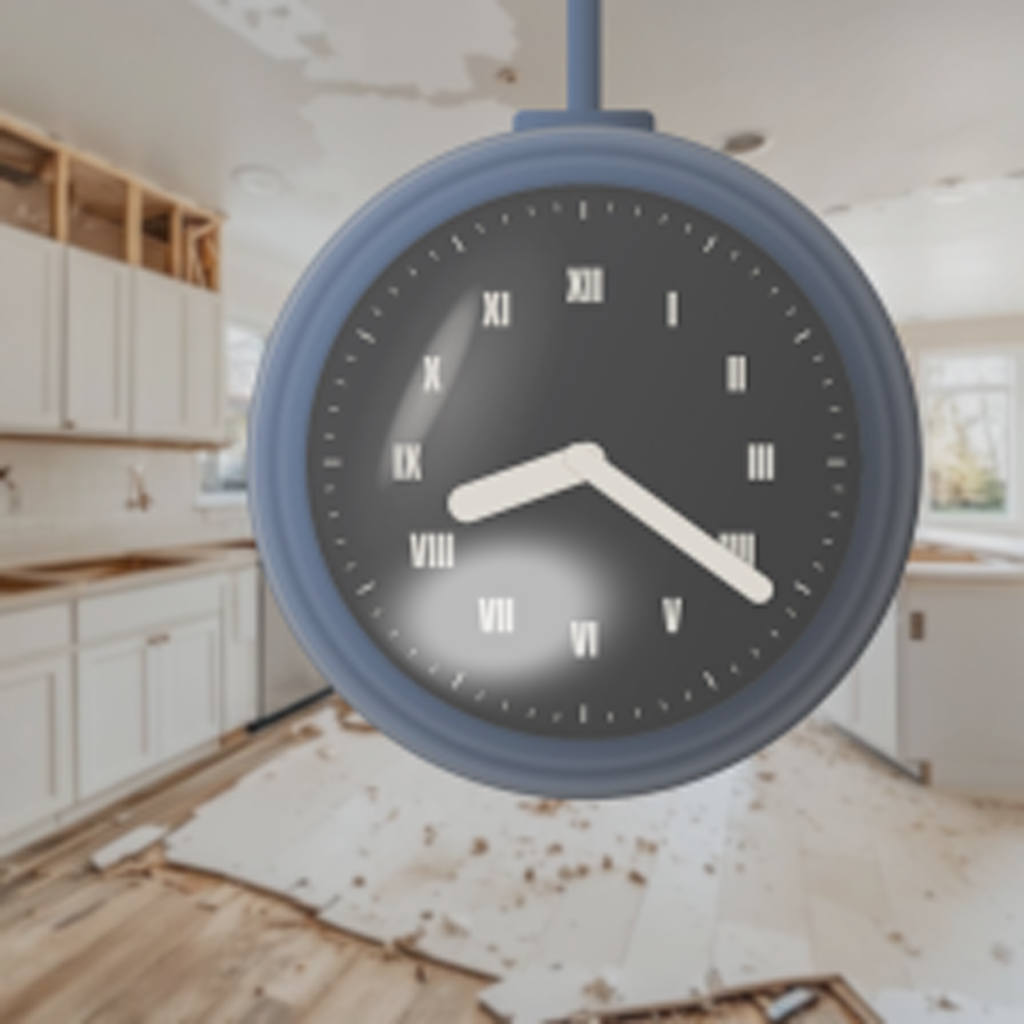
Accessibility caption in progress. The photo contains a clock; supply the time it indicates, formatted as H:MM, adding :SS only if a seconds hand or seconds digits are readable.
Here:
8:21
